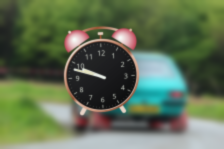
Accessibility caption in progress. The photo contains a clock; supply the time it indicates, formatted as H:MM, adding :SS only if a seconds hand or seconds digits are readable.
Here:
9:48
